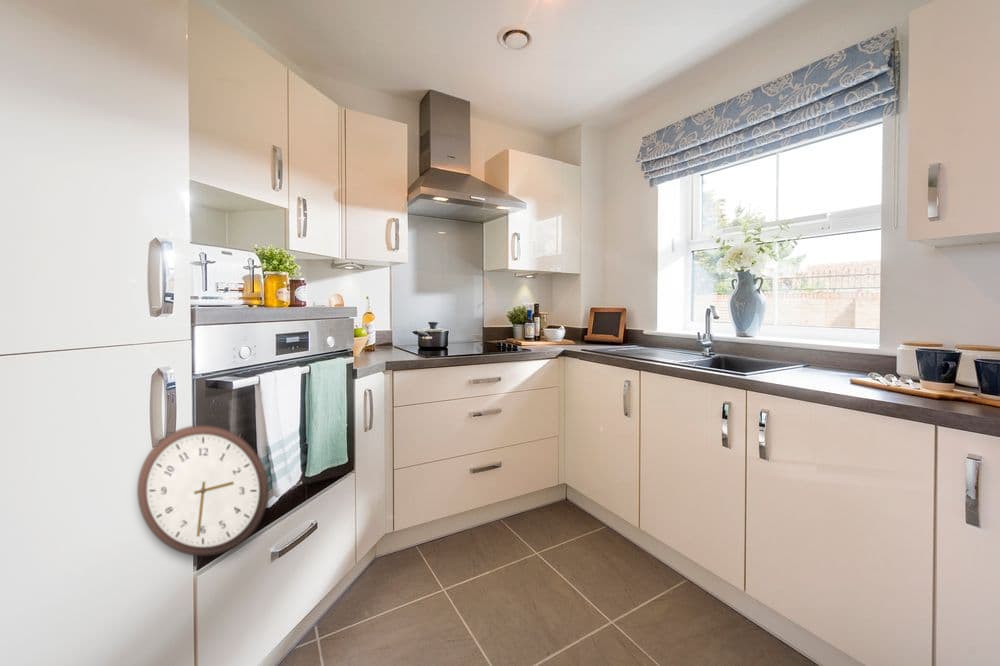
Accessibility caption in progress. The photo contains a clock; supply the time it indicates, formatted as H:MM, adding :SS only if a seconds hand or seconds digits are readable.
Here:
2:31
